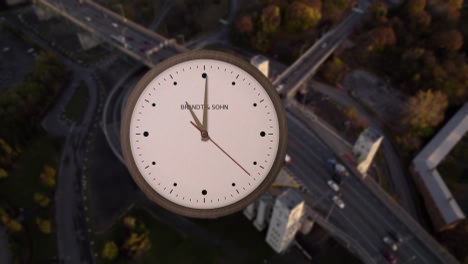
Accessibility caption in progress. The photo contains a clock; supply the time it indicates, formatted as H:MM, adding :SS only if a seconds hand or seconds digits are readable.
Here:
11:00:22
